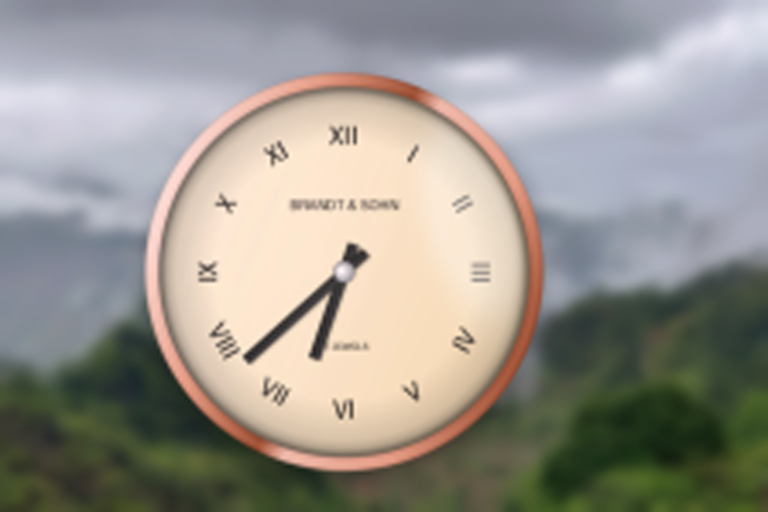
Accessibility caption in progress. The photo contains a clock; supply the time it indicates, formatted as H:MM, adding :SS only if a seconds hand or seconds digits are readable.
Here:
6:38
